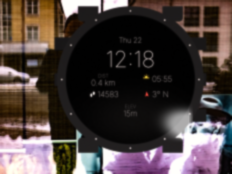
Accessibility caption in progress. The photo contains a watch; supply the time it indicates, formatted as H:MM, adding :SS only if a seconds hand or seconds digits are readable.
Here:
12:18
